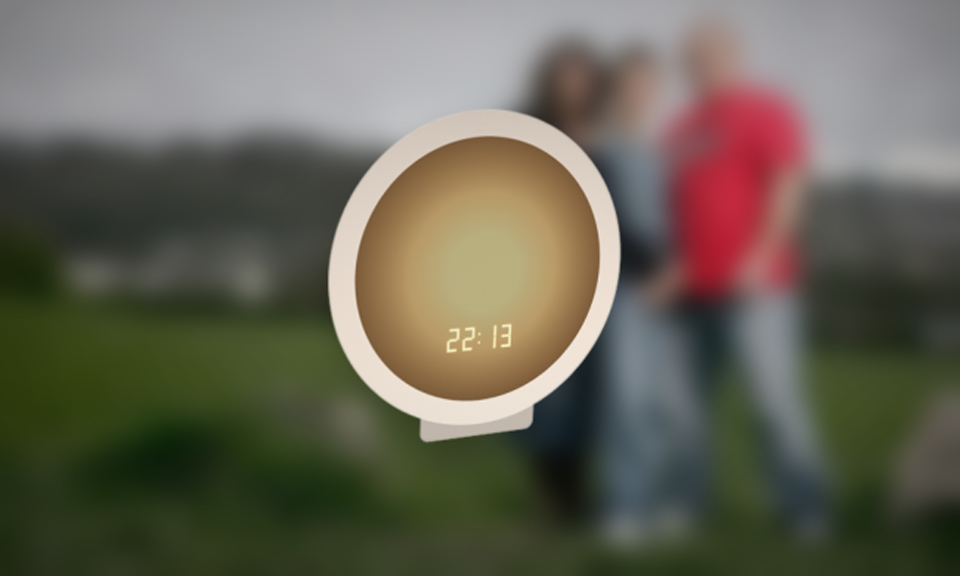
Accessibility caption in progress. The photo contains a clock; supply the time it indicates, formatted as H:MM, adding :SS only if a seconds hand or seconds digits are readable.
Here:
22:13
